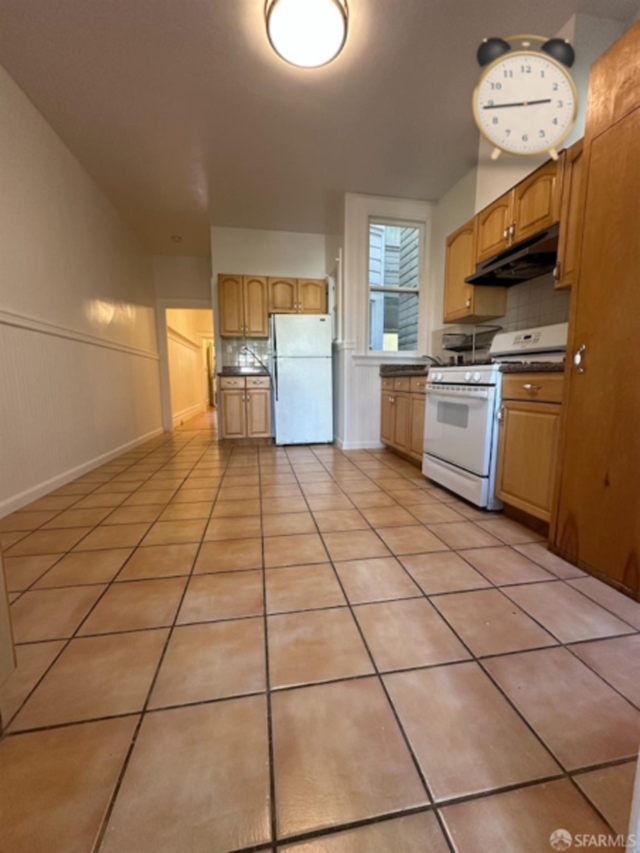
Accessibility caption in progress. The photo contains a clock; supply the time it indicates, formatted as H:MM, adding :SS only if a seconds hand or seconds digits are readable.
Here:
2:44
